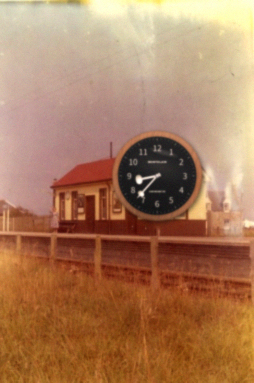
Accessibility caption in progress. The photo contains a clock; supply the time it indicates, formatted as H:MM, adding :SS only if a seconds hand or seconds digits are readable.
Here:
8:37
